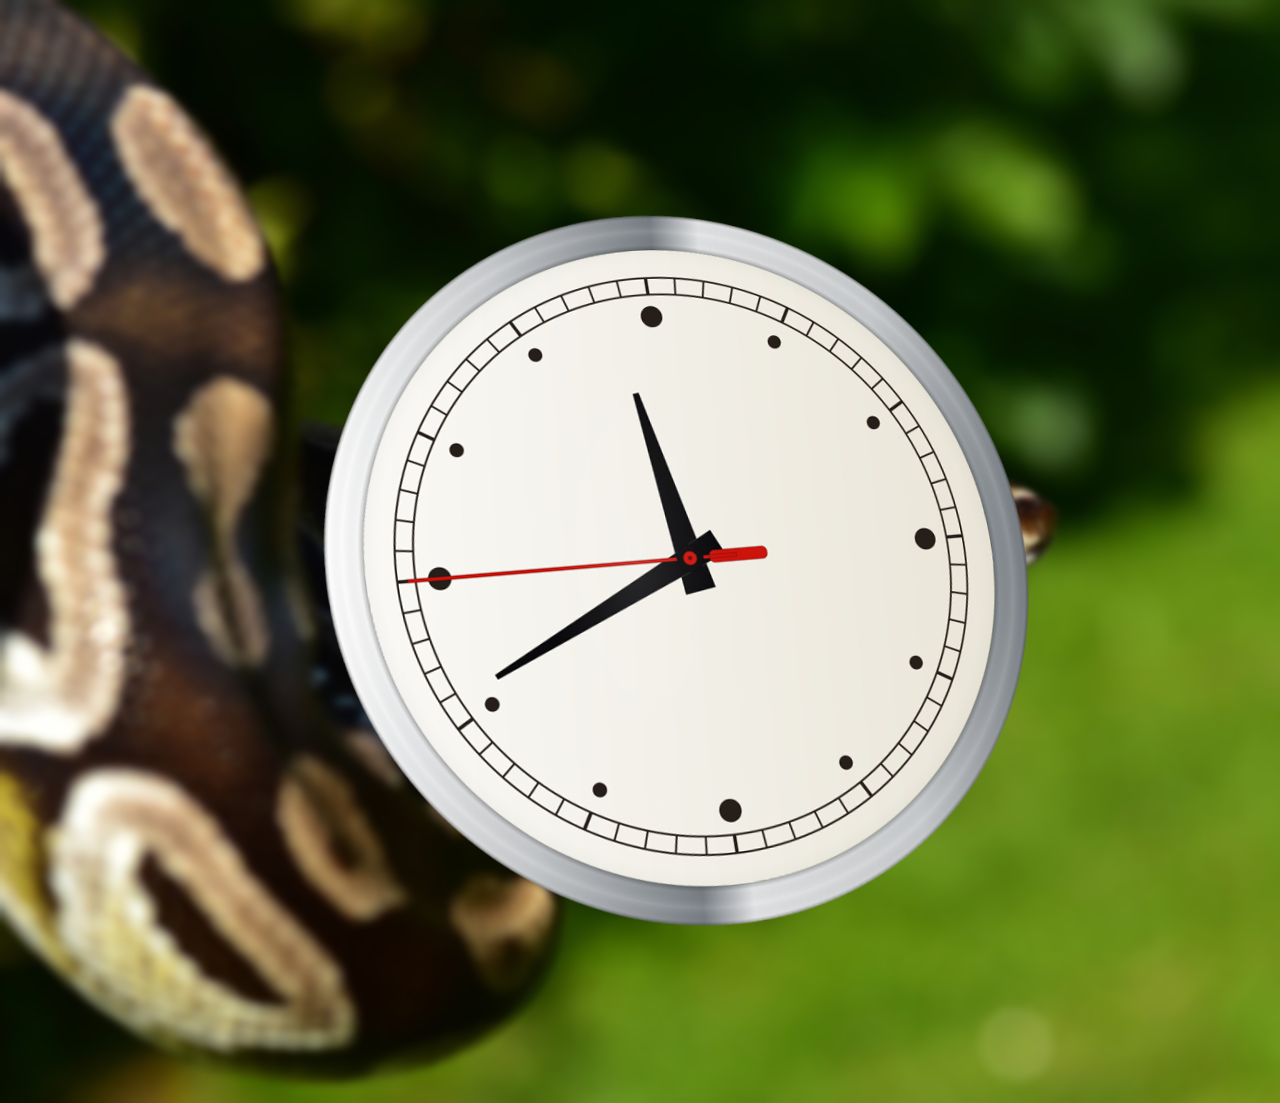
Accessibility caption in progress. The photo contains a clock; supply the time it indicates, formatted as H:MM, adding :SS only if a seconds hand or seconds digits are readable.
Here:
11:40:45
